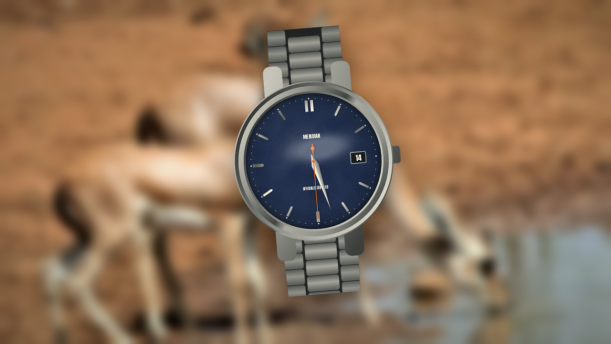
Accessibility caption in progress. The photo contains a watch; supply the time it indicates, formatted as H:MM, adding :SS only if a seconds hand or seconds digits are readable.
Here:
5:27:30
